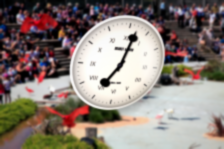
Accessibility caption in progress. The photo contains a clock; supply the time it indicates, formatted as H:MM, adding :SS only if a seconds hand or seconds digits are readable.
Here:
7:02
